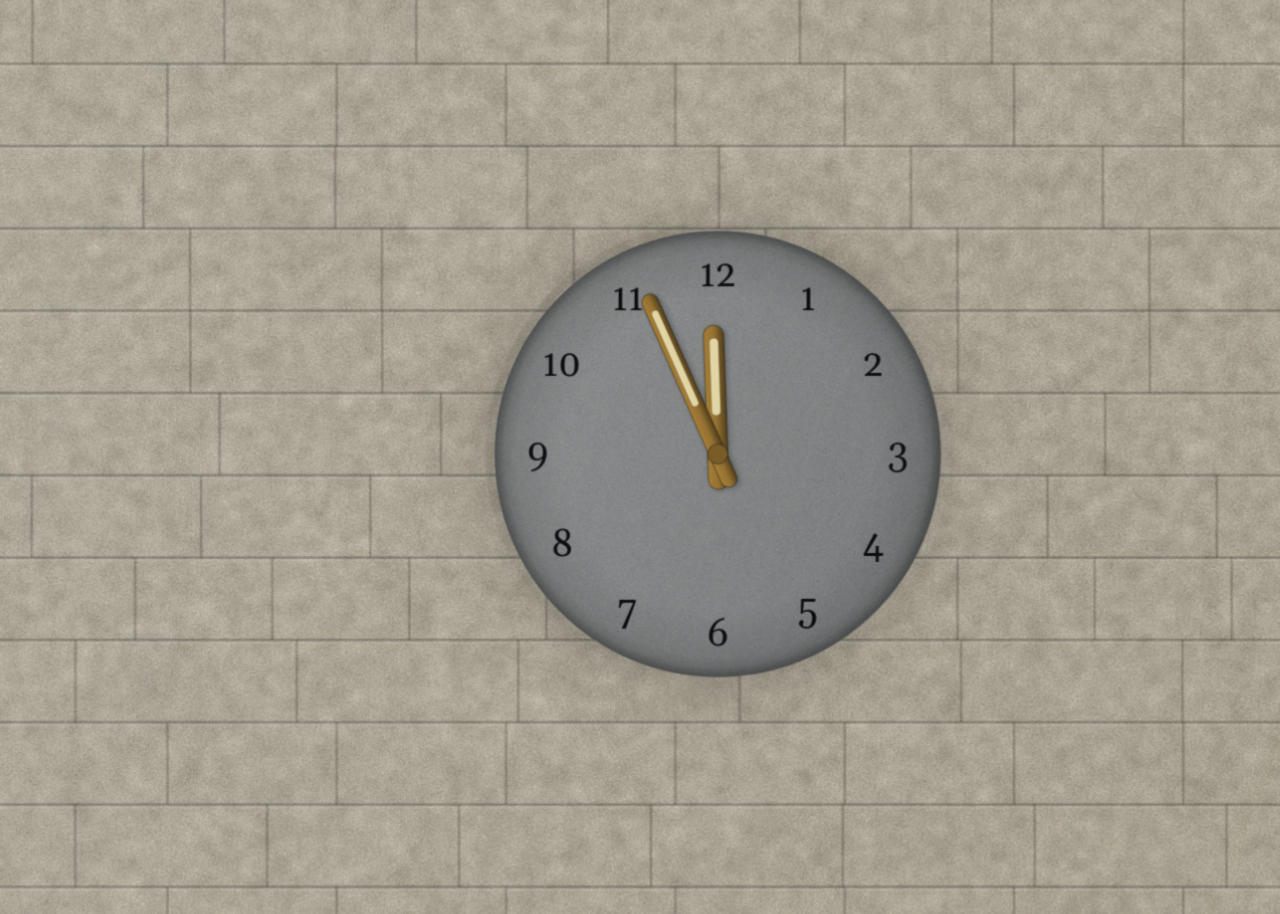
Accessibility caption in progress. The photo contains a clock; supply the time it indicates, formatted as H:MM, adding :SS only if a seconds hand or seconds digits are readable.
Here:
11:56
